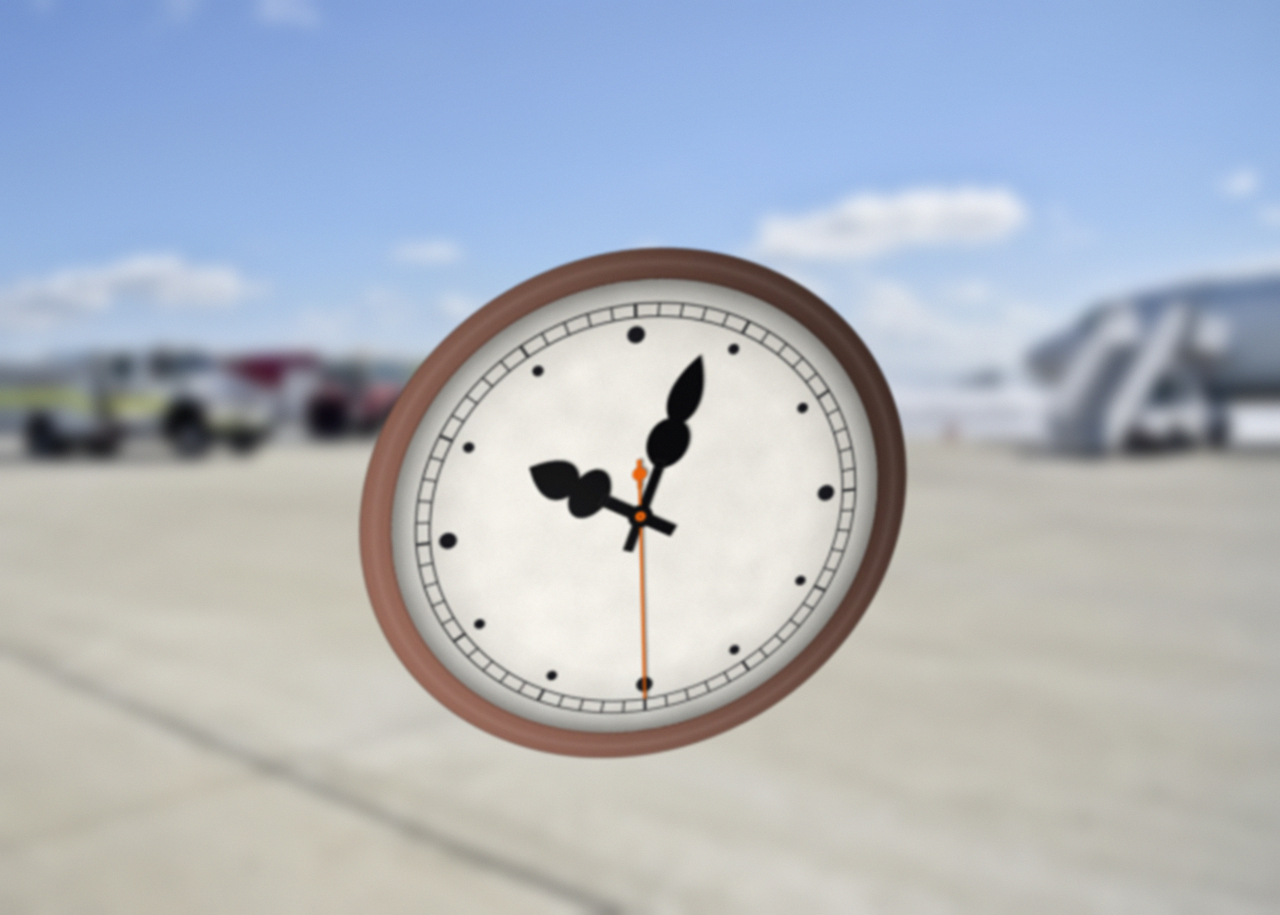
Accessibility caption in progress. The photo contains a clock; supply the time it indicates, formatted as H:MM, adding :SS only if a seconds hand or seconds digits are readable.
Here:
10:03:30
